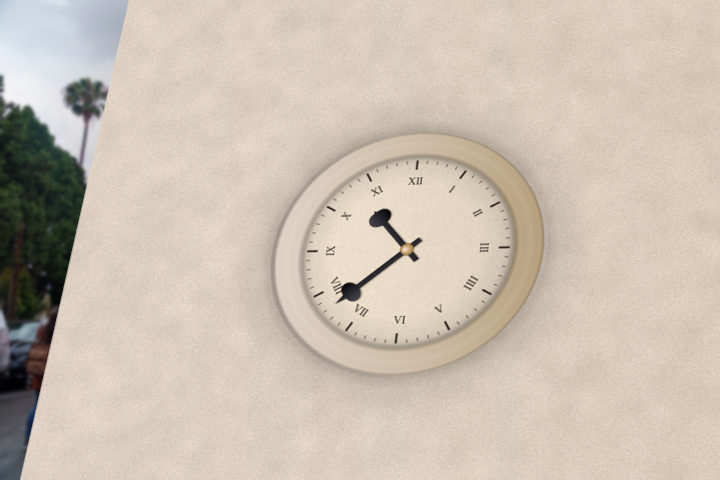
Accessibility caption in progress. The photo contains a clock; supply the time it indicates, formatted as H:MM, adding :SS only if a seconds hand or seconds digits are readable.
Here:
10:38
